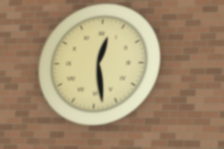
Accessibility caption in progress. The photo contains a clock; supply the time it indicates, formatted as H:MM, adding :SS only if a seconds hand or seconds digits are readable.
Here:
12:28
